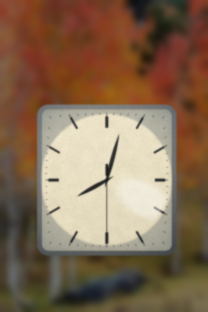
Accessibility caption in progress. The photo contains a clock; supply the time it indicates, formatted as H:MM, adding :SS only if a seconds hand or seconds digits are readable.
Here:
8:02:30
